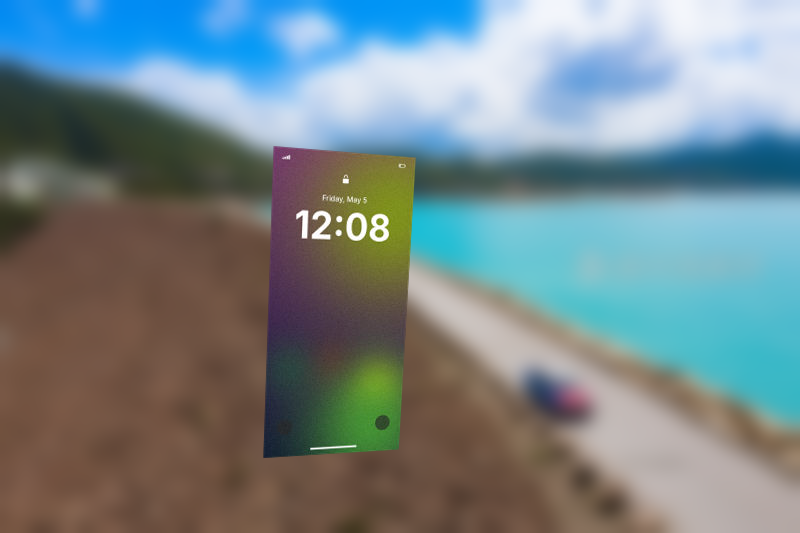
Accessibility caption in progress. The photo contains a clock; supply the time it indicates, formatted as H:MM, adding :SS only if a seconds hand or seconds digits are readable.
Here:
12:08
